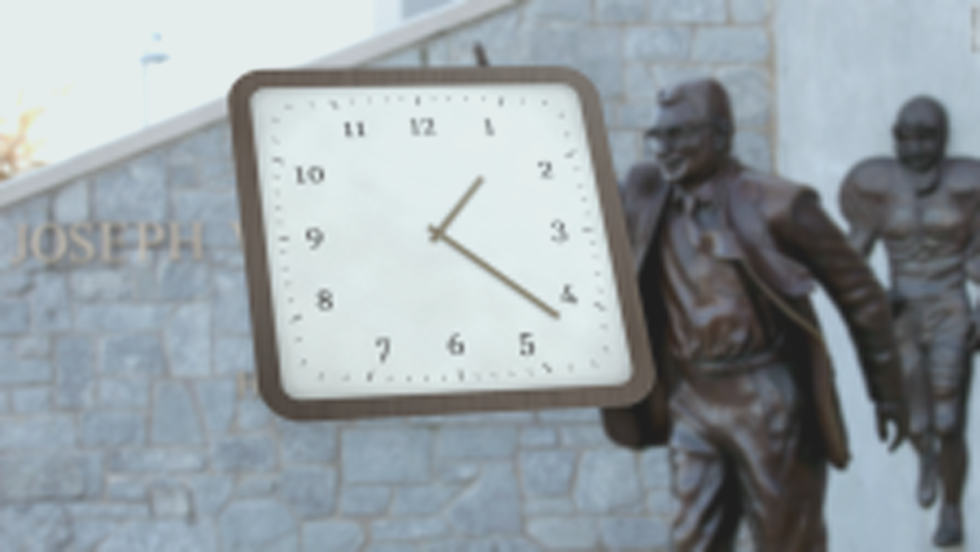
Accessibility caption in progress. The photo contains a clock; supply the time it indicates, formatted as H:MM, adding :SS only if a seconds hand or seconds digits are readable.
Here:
1:22
